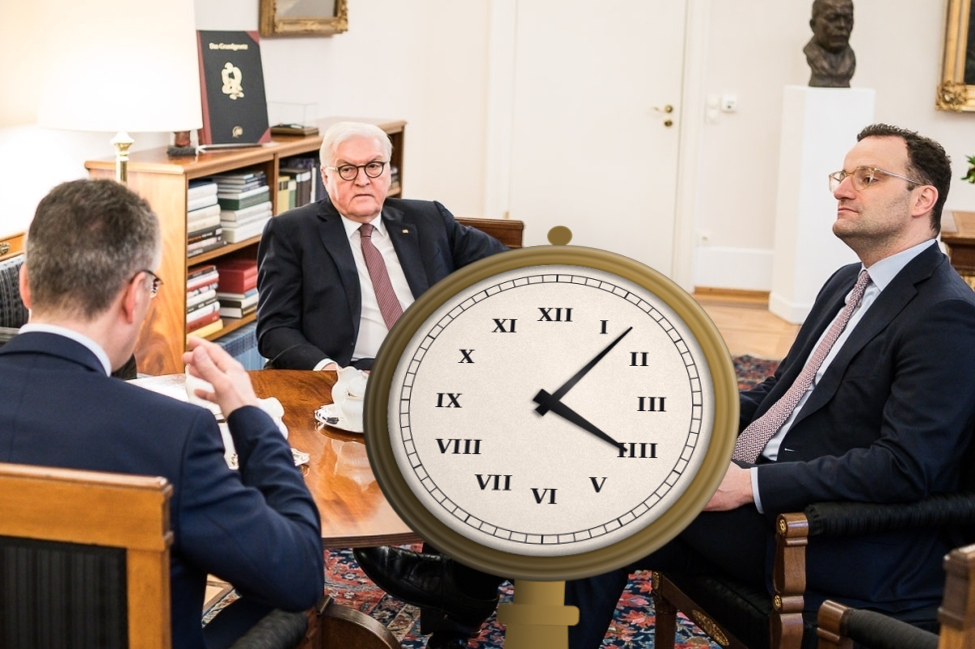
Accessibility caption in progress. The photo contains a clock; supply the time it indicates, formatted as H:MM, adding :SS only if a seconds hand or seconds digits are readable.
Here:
4:07
